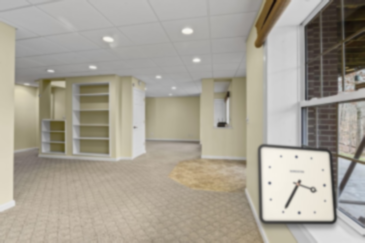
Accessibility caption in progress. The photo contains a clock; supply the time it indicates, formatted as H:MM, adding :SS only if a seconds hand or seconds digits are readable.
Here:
3:35
